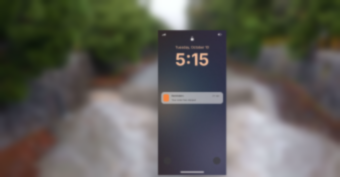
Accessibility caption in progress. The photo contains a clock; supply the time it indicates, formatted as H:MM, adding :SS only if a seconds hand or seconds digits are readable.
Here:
5:15
